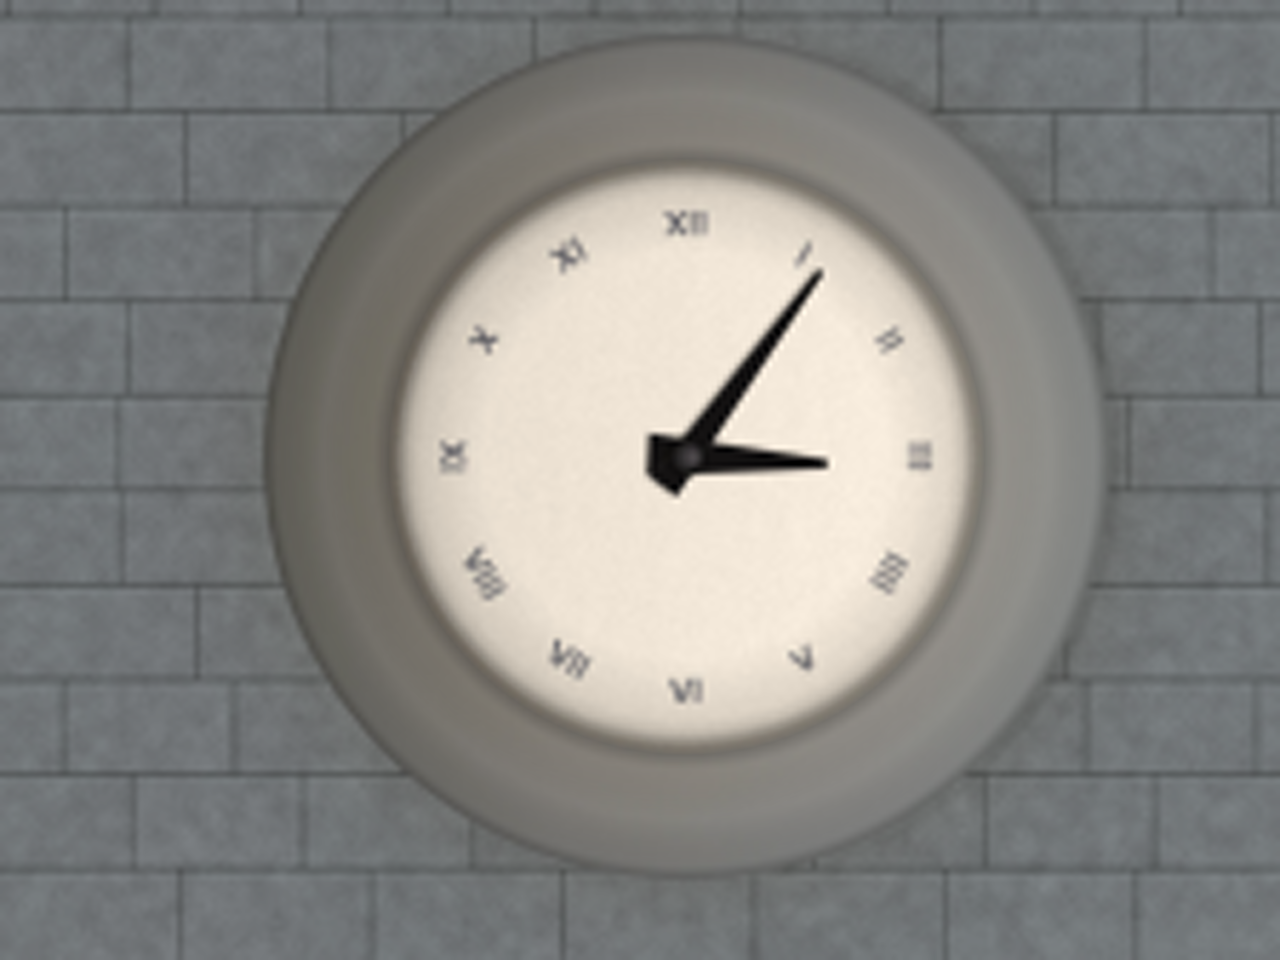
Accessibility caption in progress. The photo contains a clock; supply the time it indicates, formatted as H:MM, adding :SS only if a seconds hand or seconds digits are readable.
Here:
3:06
